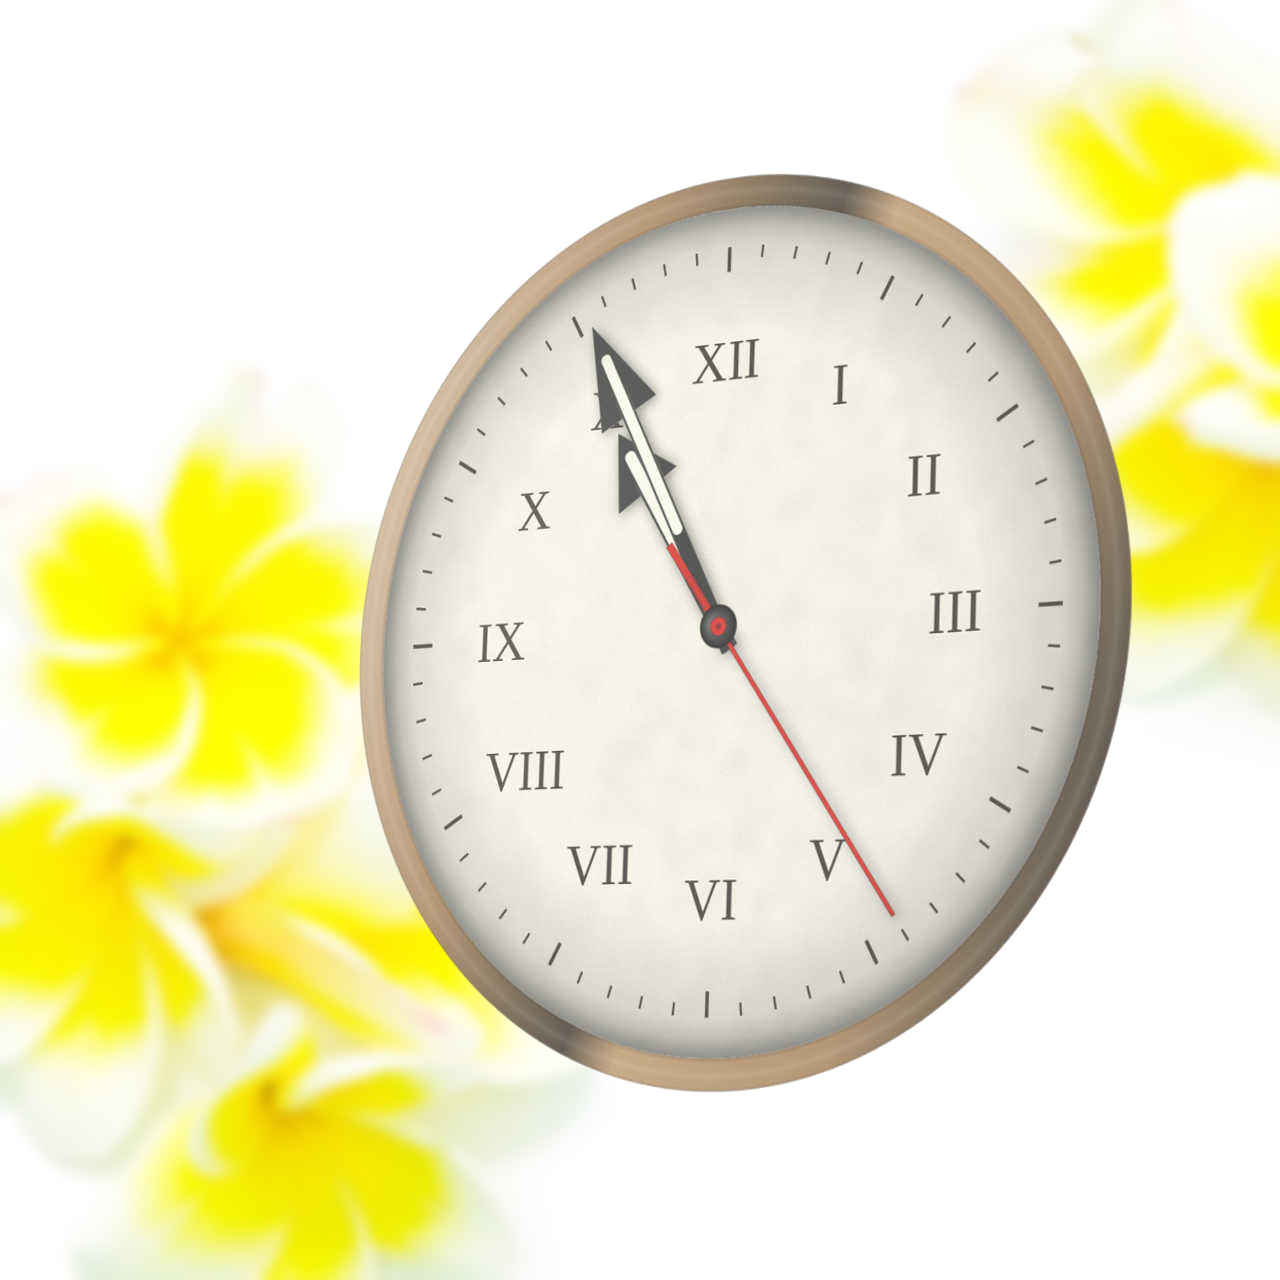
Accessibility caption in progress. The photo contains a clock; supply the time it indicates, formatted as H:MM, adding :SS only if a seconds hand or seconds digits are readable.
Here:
10:55:24
